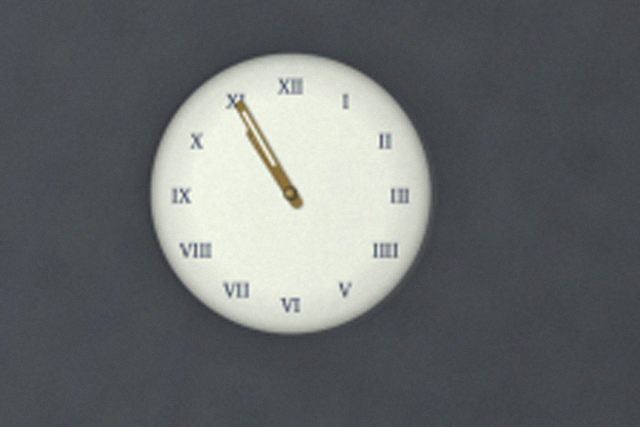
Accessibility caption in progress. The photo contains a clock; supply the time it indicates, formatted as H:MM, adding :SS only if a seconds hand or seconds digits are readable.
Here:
10:55
